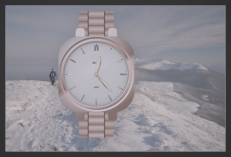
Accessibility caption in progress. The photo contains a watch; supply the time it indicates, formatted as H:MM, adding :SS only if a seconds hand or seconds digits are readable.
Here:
12:23
